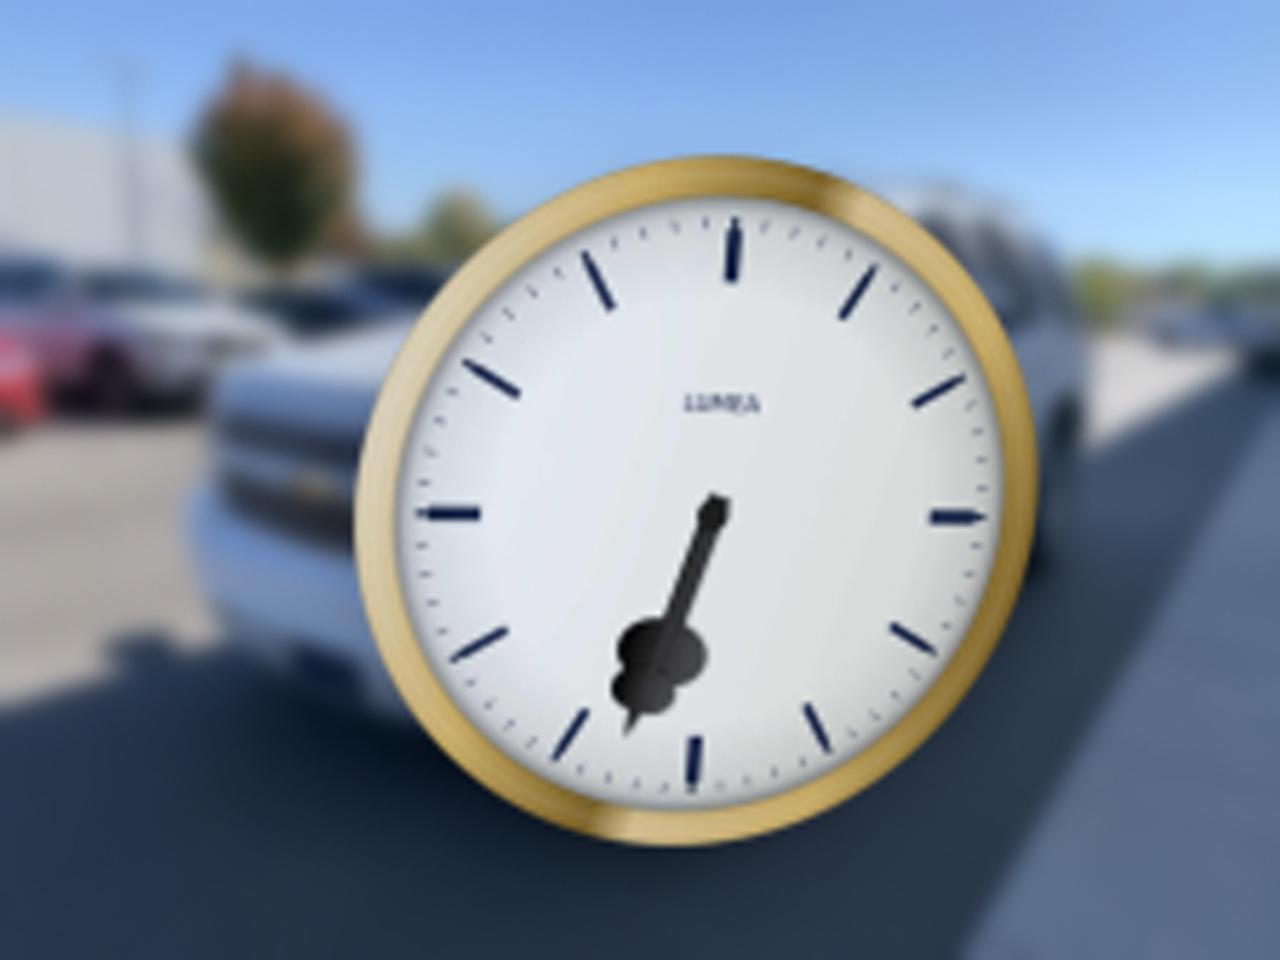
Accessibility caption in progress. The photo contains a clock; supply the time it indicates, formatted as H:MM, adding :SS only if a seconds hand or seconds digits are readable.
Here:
6:33
